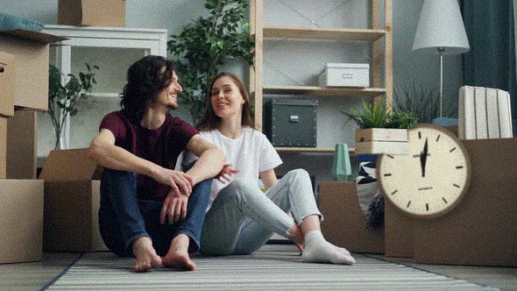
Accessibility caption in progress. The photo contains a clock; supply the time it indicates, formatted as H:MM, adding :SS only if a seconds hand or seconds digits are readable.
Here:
12:02
